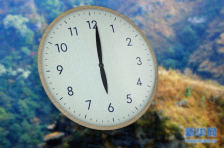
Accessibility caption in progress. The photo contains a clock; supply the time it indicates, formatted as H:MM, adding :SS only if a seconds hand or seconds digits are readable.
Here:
6:01
